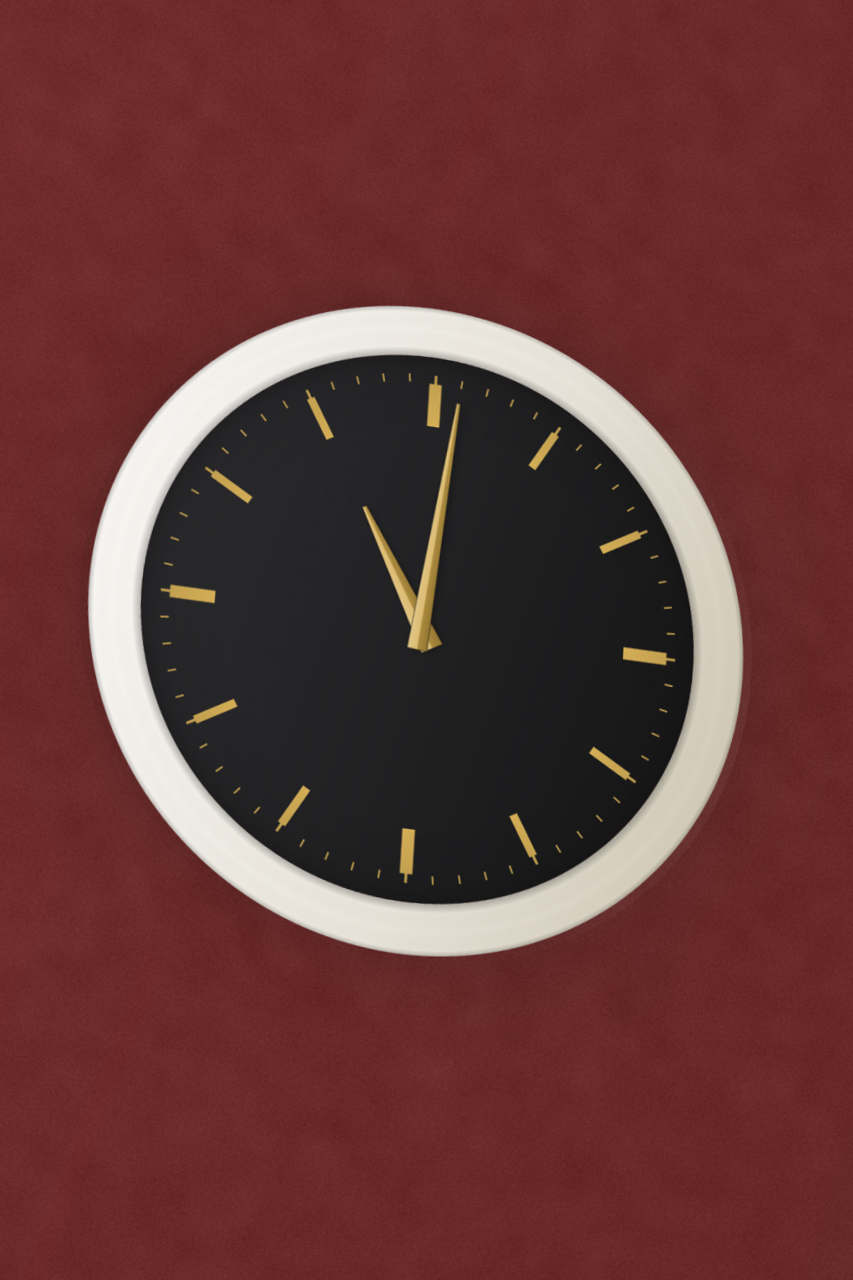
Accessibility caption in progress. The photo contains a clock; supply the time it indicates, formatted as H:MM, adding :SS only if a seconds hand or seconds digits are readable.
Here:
11:01
